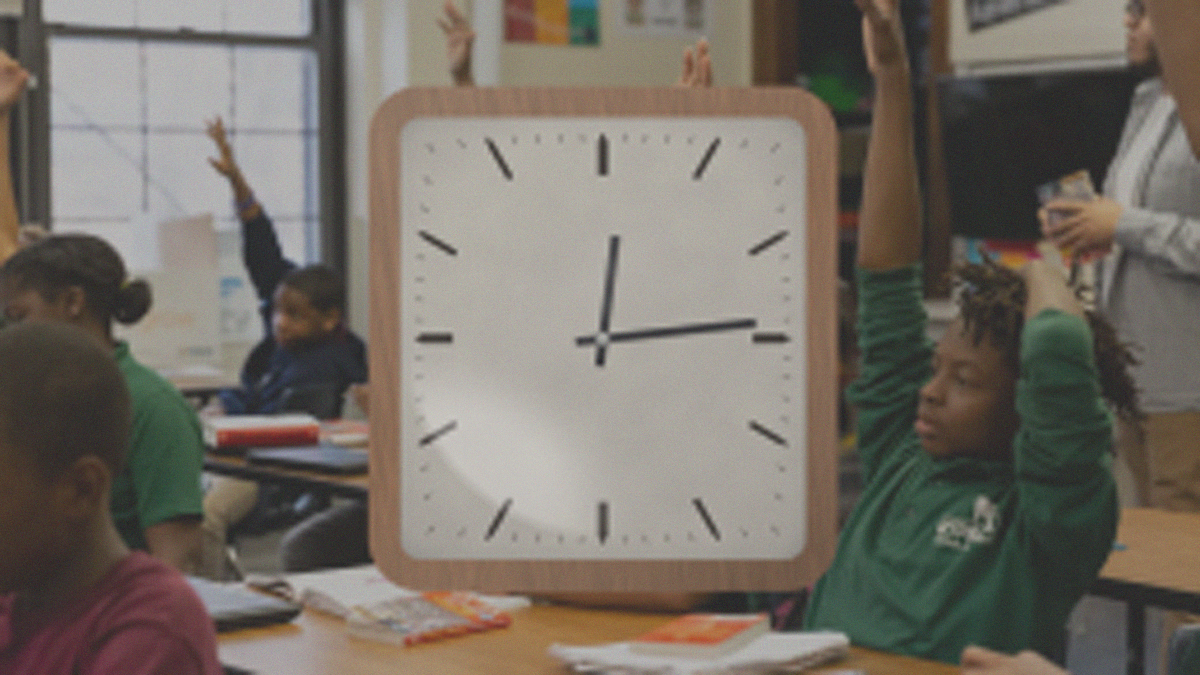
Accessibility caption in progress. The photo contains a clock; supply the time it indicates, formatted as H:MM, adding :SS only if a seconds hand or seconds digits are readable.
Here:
12:14
